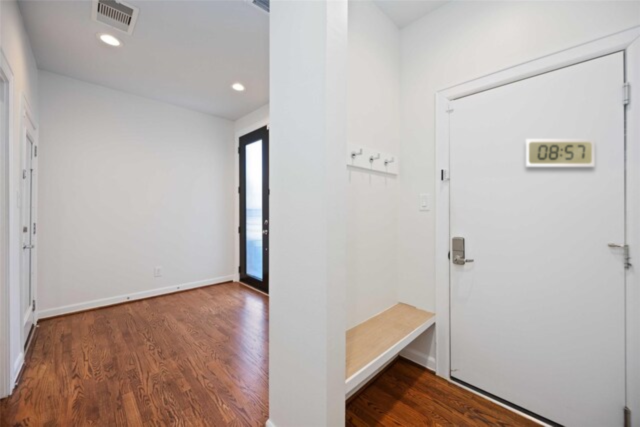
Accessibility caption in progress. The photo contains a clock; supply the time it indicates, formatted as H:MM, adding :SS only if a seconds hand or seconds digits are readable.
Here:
8:57
